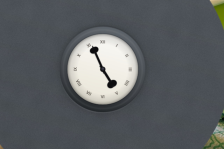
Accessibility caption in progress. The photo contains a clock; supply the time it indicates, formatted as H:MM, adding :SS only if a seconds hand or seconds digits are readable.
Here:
4:56
